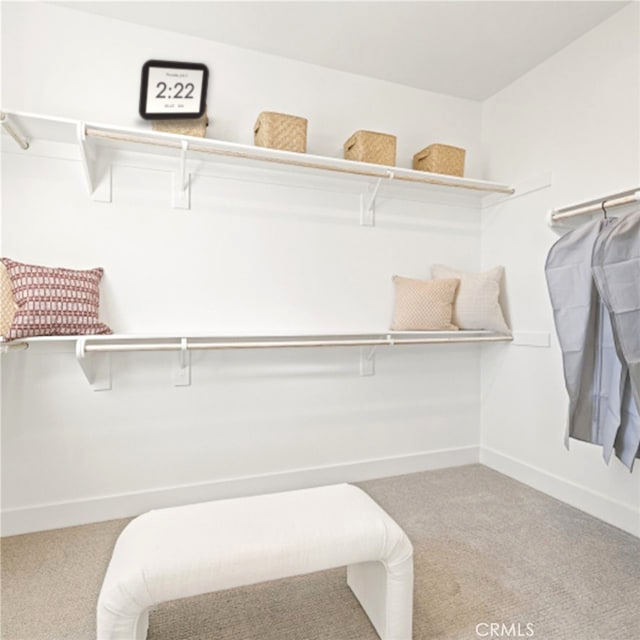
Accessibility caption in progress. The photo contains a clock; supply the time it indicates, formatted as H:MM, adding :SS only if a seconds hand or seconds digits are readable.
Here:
2:22
